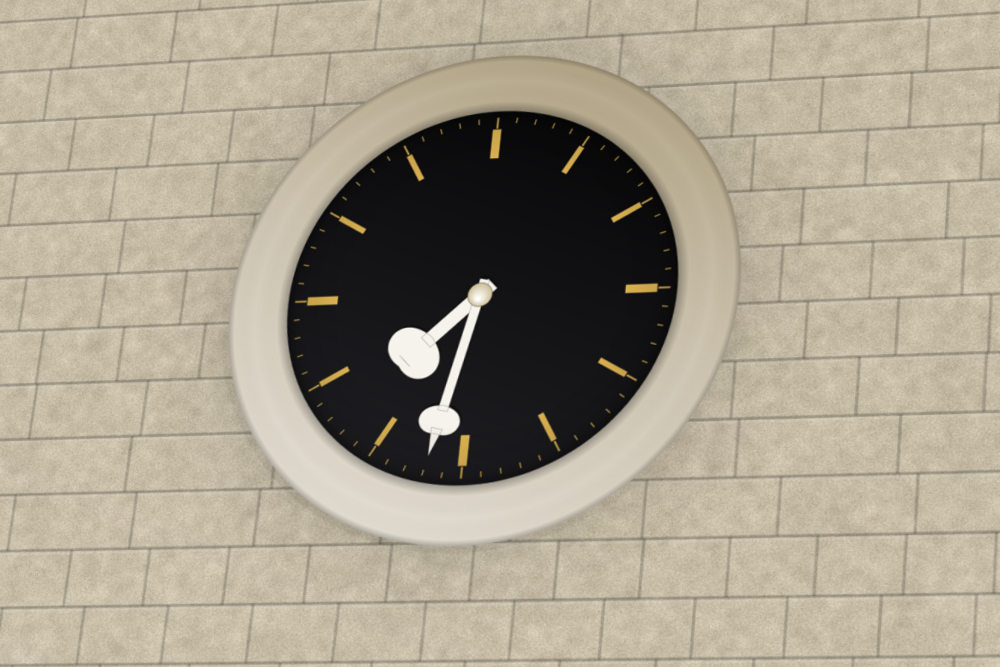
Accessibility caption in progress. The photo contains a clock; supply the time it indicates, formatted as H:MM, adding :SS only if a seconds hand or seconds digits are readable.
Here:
7:32
